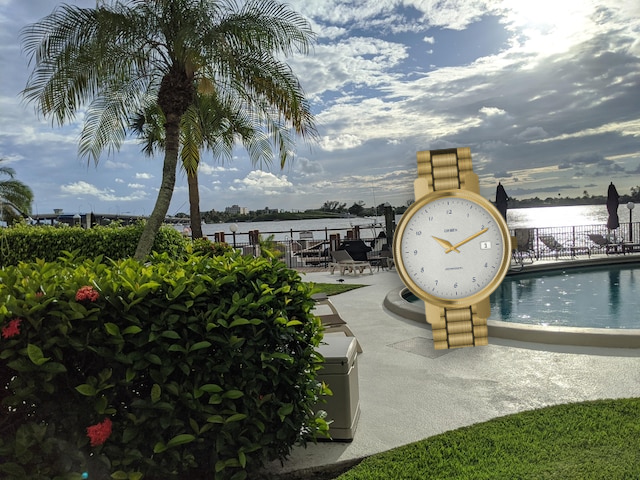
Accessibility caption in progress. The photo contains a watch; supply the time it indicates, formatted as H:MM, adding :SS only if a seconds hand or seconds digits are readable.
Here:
10:11
